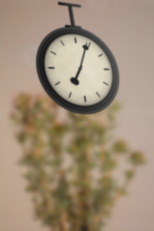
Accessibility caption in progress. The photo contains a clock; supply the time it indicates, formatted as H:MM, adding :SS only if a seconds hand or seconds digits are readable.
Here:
7:04
